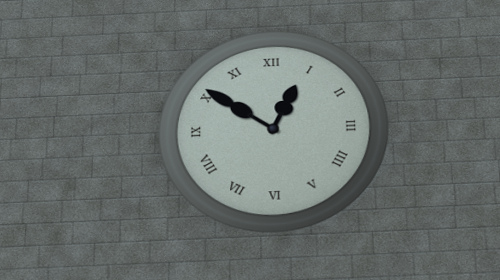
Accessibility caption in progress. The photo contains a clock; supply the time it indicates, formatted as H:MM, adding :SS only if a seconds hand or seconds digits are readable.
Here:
12:51
